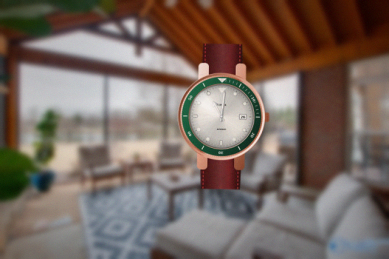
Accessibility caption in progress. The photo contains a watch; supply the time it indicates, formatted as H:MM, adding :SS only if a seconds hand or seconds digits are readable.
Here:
11:01
